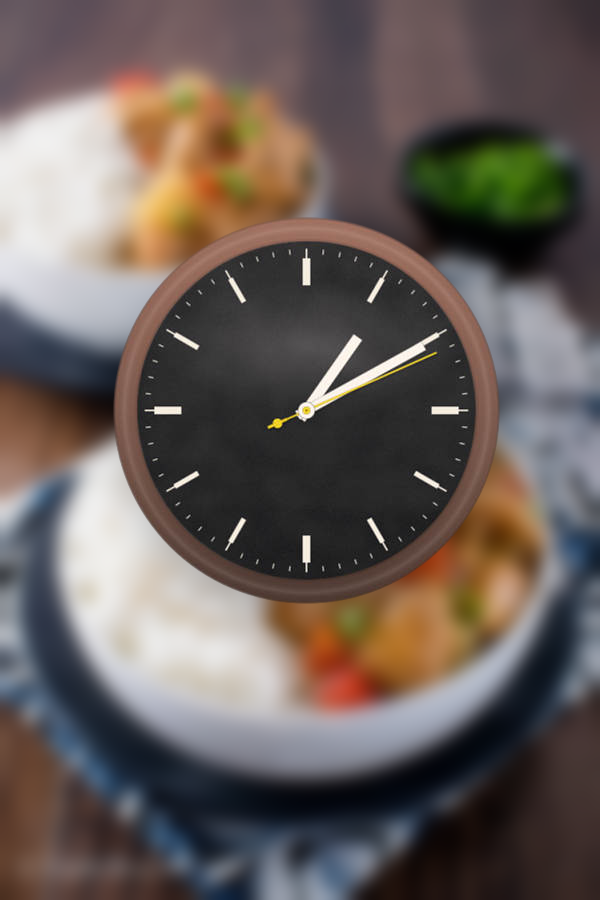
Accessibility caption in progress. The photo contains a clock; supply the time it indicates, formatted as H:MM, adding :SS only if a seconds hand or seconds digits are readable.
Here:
1:10:11
